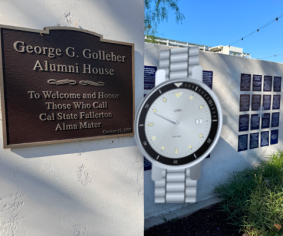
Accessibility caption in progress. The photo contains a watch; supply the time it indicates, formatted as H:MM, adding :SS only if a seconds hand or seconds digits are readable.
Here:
9:49
